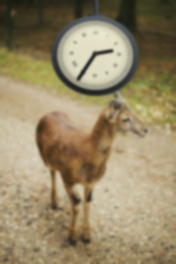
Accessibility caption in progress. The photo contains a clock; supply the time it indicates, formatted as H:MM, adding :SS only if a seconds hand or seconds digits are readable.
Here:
2:35
